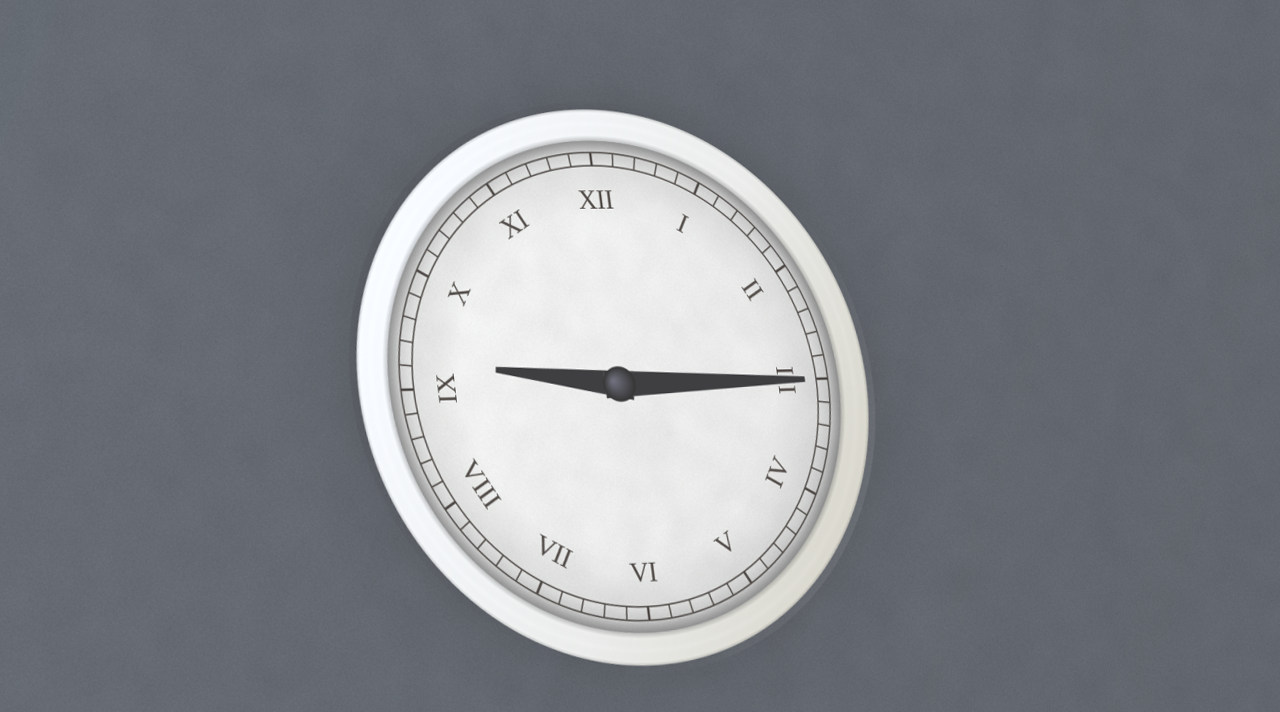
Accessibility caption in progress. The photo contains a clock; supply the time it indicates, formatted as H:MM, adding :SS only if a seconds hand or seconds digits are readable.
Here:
9:15
